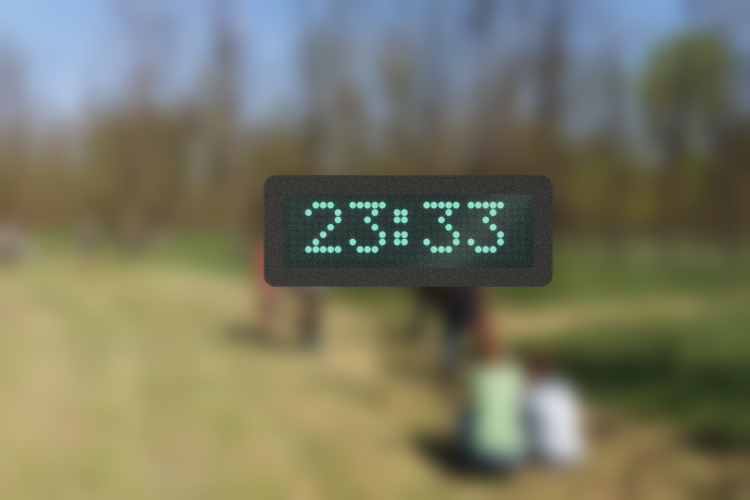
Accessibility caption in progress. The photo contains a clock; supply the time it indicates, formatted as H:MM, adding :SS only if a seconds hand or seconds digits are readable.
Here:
23:33
